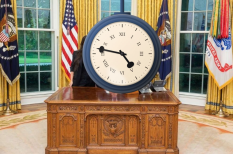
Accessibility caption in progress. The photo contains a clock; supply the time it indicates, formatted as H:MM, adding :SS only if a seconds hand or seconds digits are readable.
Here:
4:47
